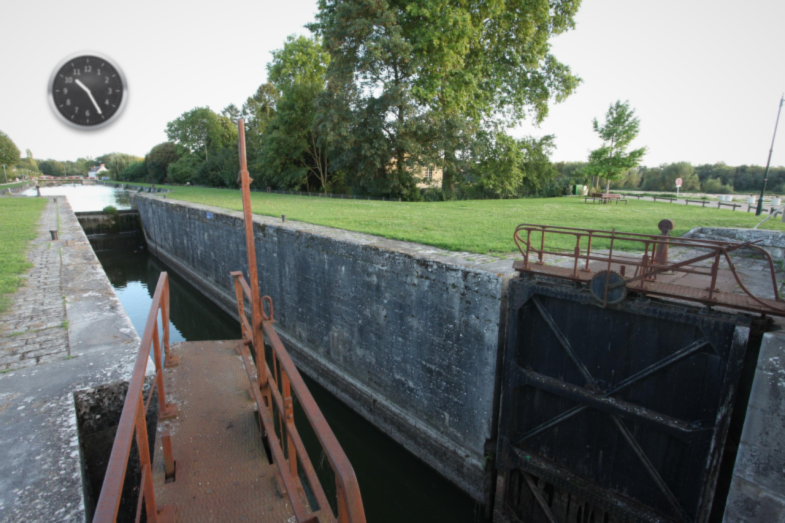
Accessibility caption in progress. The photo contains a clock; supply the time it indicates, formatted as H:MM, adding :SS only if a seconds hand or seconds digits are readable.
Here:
10:25
